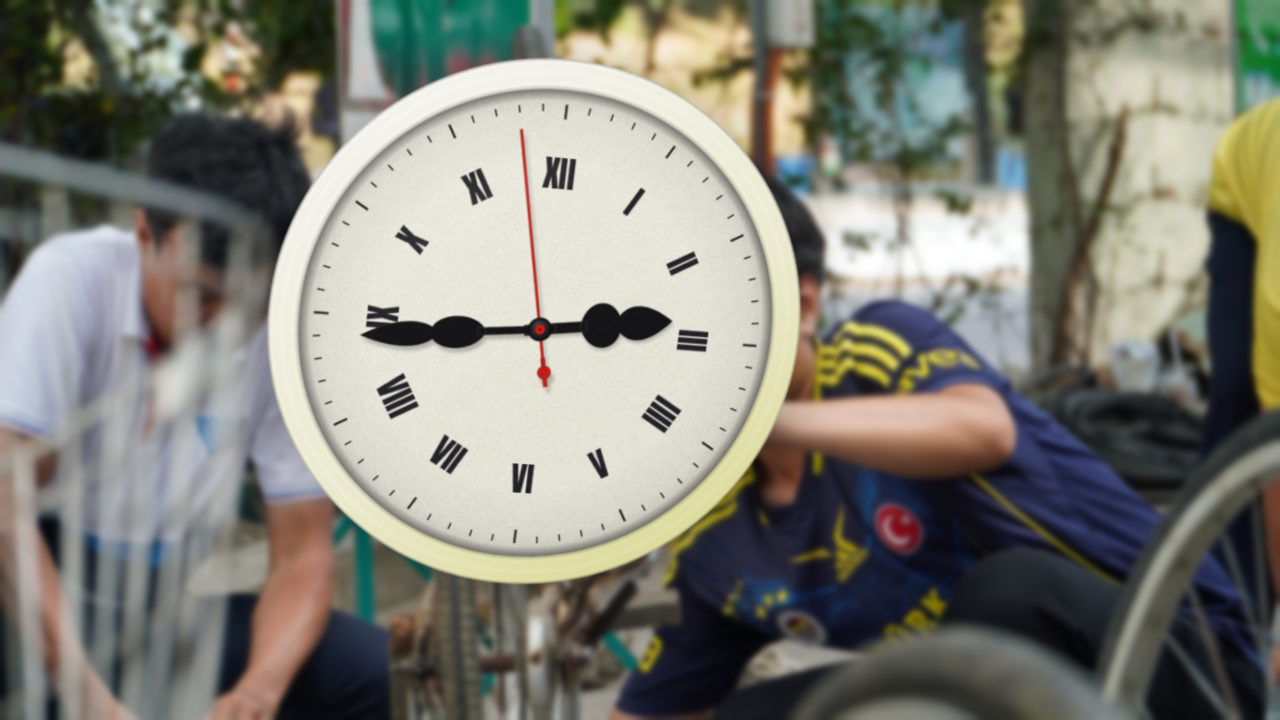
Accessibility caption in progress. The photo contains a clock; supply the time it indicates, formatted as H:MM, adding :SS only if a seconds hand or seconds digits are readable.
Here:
2:43:58
